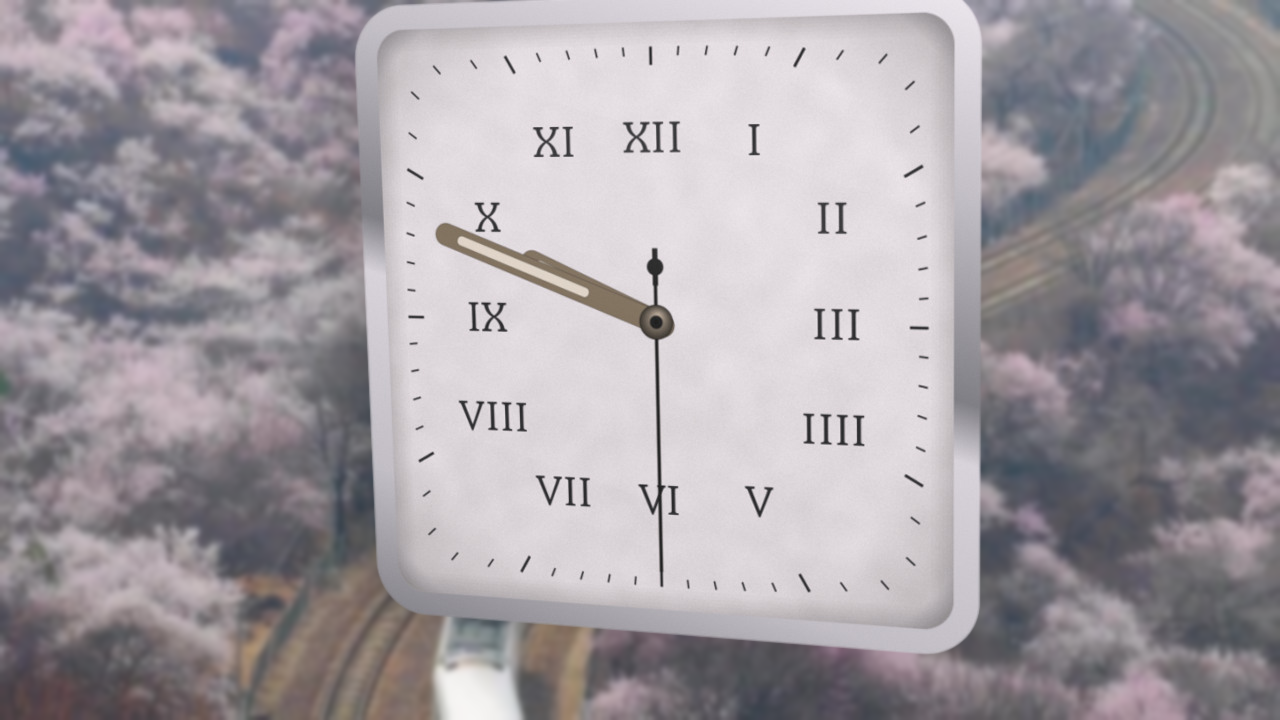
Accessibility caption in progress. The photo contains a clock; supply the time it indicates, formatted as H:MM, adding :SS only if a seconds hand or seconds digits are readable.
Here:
9:48:30
